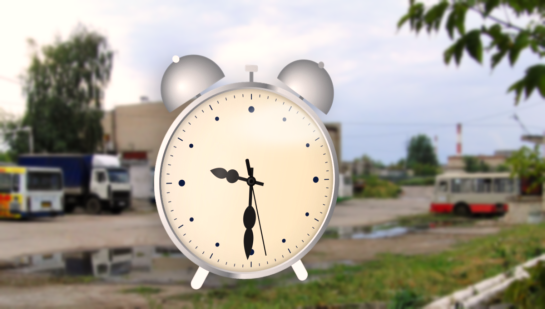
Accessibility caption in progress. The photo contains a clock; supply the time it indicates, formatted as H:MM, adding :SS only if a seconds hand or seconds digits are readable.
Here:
9:30:28
